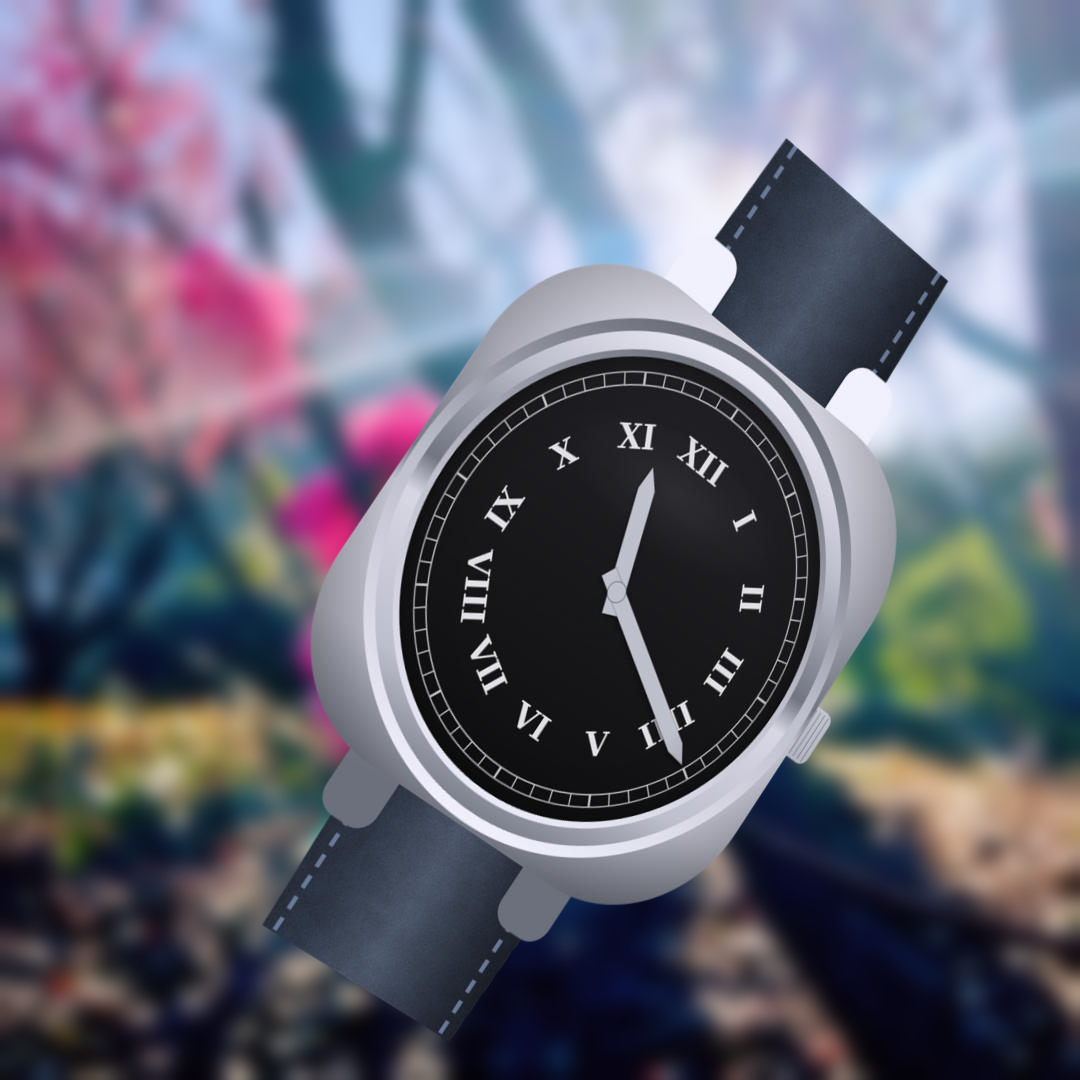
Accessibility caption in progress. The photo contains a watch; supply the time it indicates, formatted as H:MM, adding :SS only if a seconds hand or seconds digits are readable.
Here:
11:20
